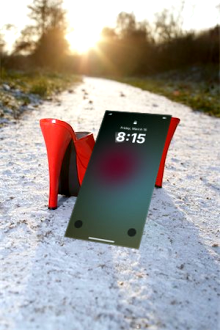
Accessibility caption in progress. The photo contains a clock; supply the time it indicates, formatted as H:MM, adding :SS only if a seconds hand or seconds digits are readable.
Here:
8:15
